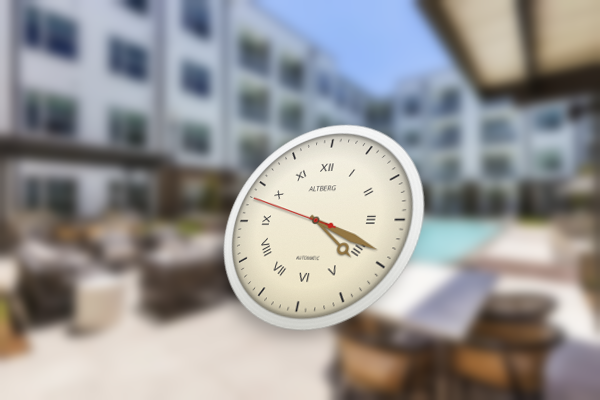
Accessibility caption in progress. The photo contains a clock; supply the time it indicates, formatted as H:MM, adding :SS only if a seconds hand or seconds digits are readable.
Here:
4:18:48
